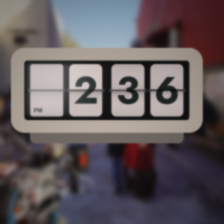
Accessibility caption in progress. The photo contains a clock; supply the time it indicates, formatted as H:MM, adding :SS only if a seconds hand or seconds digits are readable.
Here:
2:36
